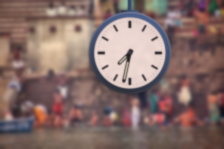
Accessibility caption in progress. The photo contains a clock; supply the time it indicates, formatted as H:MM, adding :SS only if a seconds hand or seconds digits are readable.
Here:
7:32
